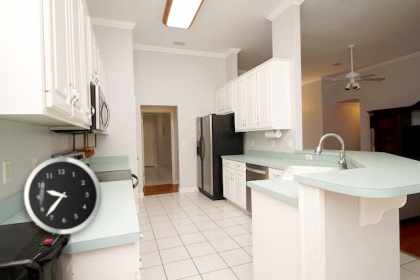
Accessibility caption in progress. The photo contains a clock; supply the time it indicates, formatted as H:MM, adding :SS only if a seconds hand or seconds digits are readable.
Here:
9:37
